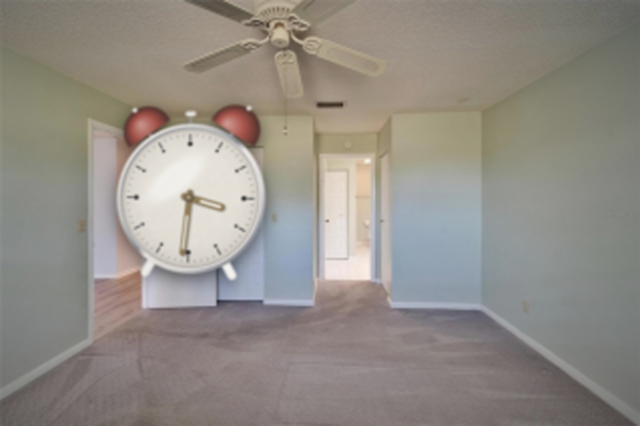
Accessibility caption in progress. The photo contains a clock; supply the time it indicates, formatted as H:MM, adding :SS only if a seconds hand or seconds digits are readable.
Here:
3:31
